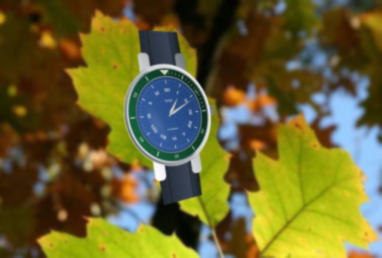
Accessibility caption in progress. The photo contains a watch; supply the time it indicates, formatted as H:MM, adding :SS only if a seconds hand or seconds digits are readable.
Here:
1:11
